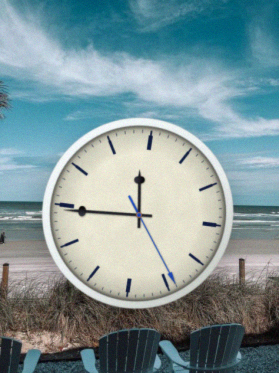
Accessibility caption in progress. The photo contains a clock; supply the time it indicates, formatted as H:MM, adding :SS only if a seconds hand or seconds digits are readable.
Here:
11:44:24
